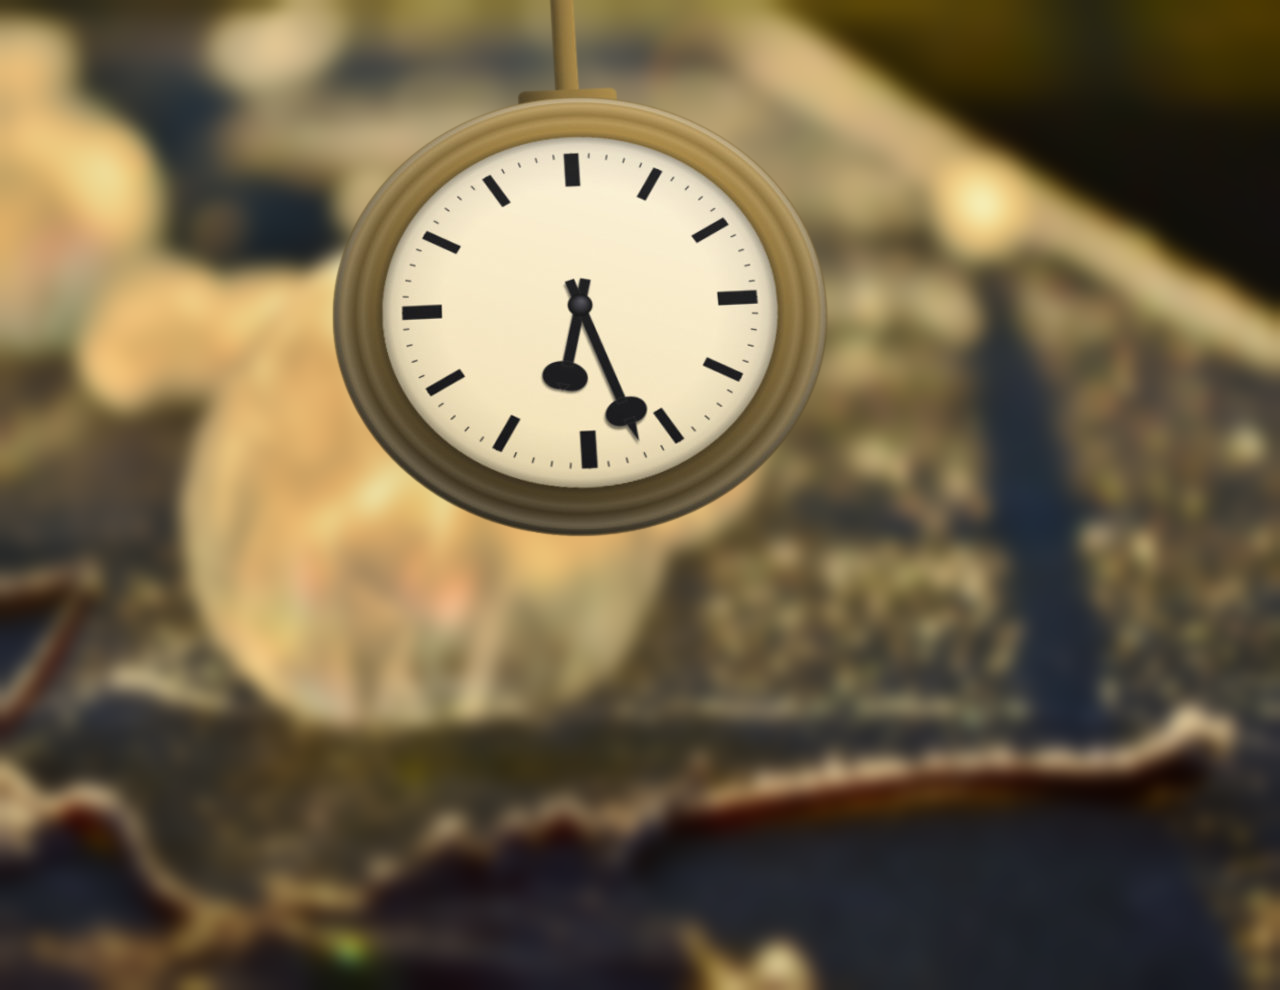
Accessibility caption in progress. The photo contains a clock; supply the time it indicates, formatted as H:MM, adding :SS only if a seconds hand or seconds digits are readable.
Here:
6:27
